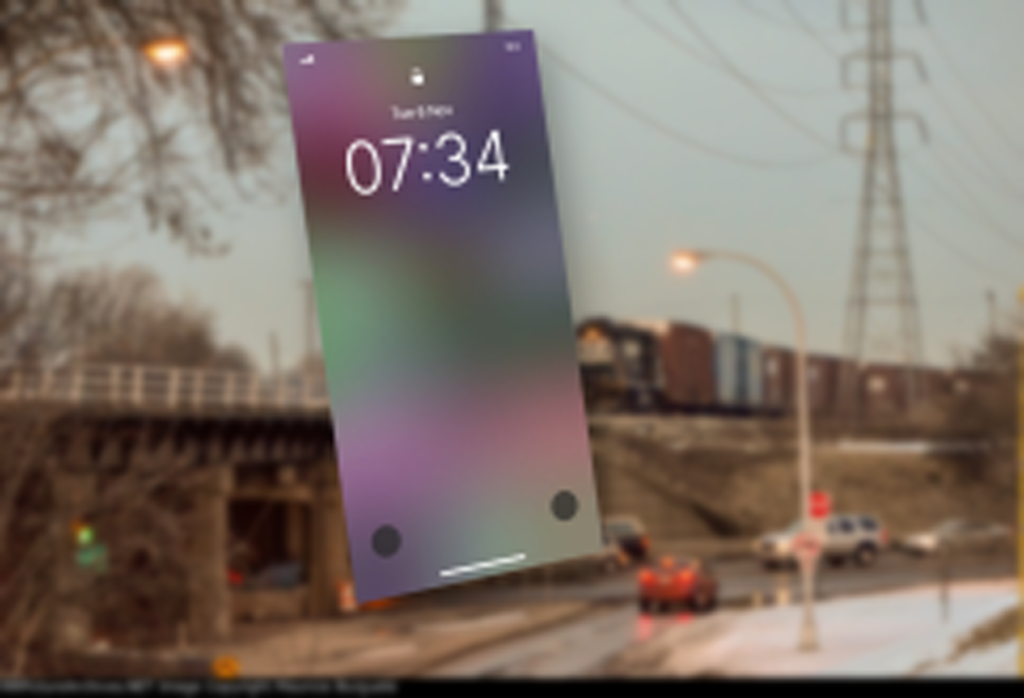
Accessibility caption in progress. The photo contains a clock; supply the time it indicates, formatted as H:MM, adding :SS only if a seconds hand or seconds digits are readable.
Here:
7:34
